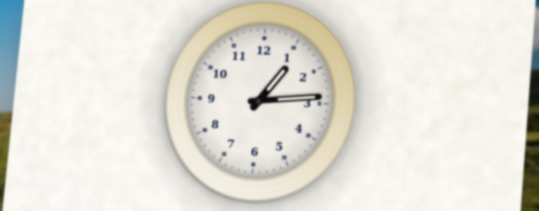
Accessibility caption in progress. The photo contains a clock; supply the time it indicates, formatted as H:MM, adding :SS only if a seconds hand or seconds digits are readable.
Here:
1:14
